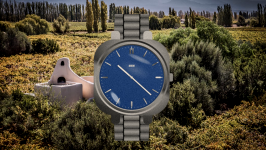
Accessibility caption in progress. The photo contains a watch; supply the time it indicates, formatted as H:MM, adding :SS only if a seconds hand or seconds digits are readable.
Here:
10:22
